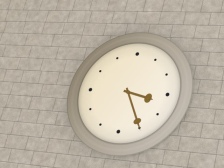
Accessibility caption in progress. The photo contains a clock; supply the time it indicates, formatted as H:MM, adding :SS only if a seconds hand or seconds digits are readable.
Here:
3:25
